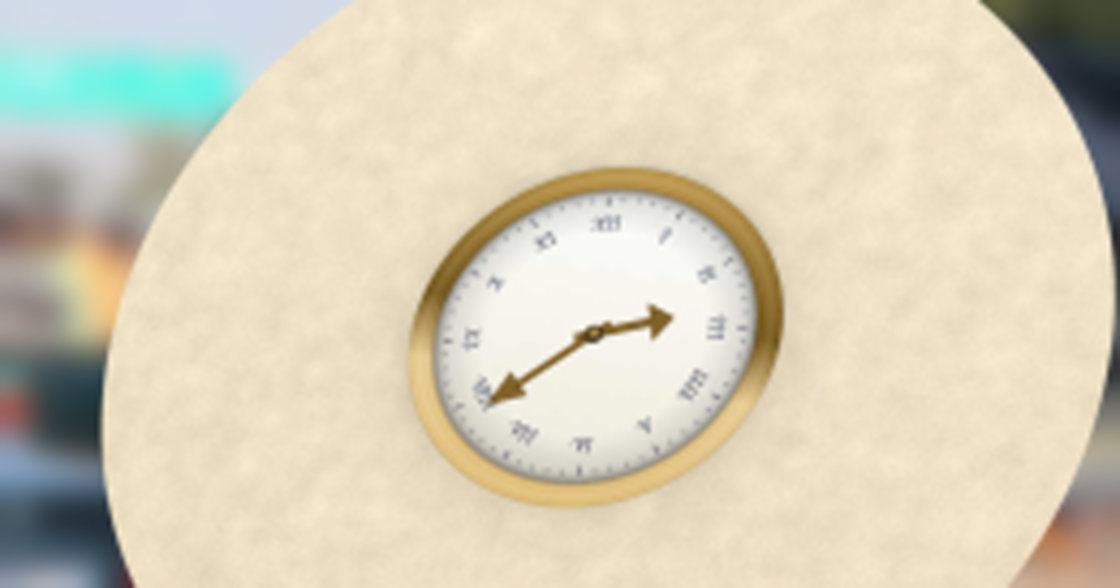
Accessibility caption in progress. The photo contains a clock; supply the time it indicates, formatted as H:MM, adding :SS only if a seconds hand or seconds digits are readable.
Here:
2:39
